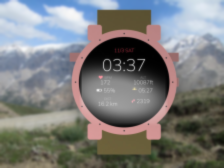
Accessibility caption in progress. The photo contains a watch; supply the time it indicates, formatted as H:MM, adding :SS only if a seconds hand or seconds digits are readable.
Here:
3:37
